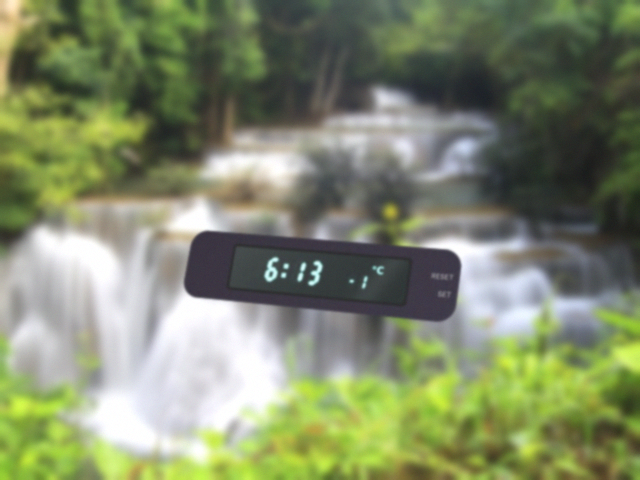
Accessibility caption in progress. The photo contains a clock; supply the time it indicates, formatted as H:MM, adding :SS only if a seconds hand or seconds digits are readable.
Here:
6:13
